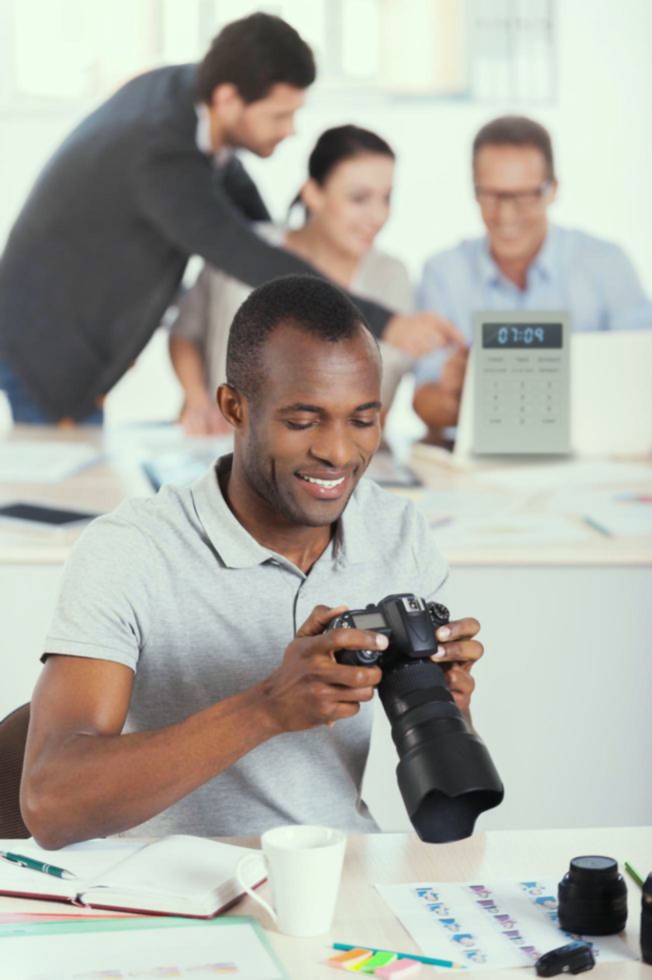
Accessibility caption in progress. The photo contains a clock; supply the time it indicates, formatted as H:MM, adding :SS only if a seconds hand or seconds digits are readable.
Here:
7:09
